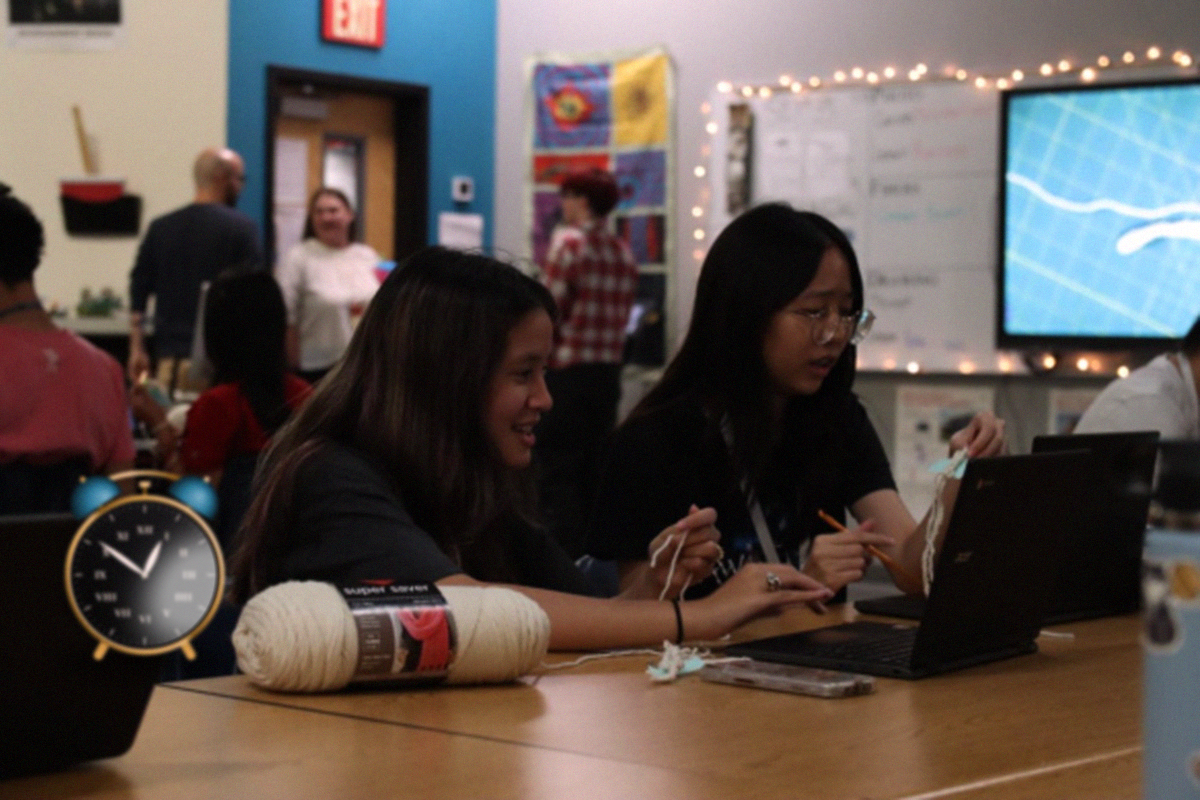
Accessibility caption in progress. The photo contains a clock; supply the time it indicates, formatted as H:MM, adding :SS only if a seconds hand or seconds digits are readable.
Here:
12:51
